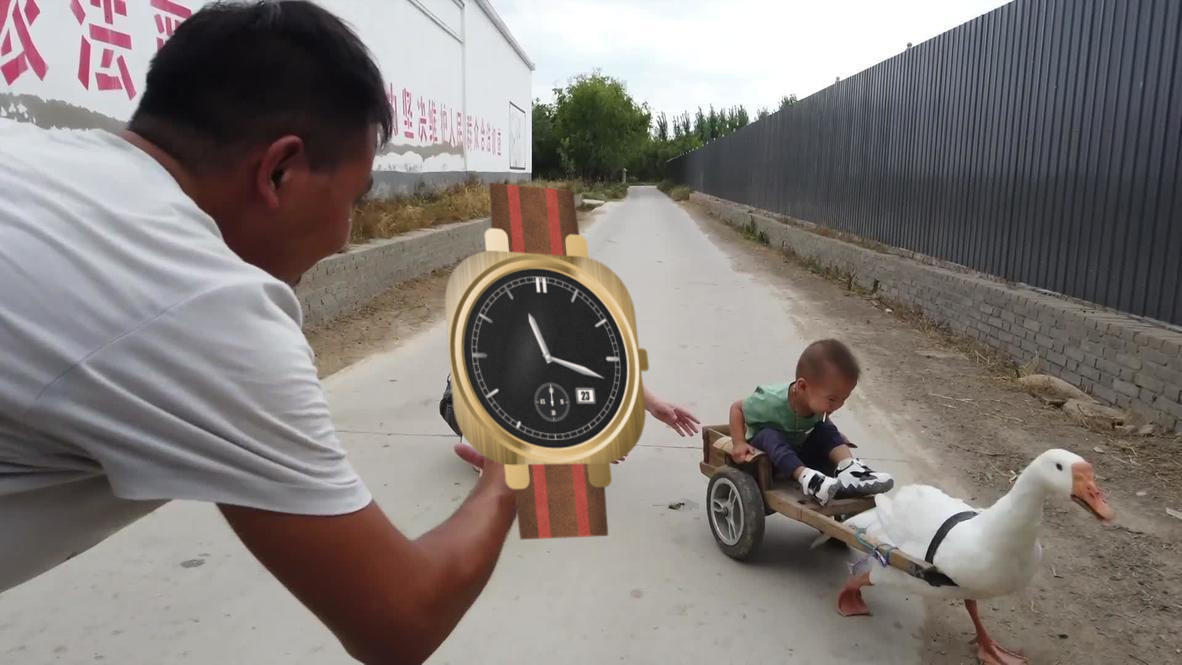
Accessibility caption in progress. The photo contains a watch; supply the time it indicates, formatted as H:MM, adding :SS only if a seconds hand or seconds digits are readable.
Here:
11:18
